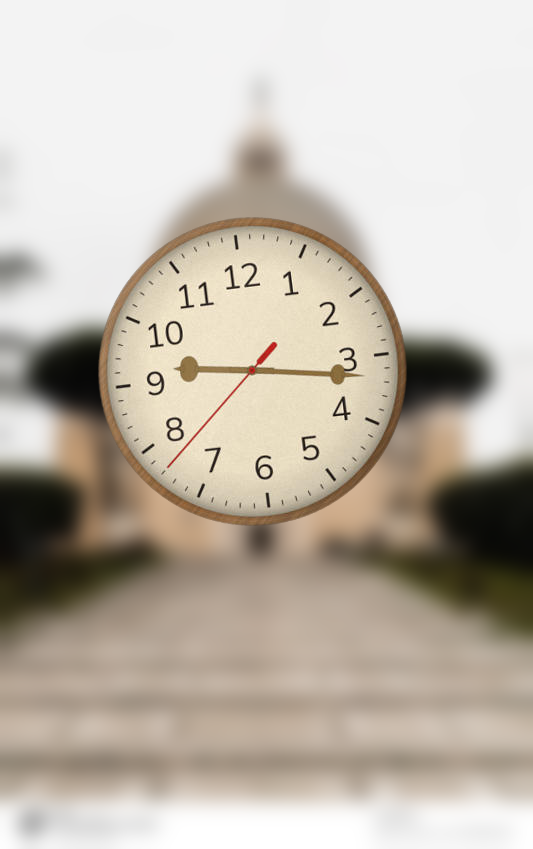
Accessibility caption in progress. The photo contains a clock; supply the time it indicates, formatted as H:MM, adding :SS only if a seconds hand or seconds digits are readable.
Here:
9:16:38
